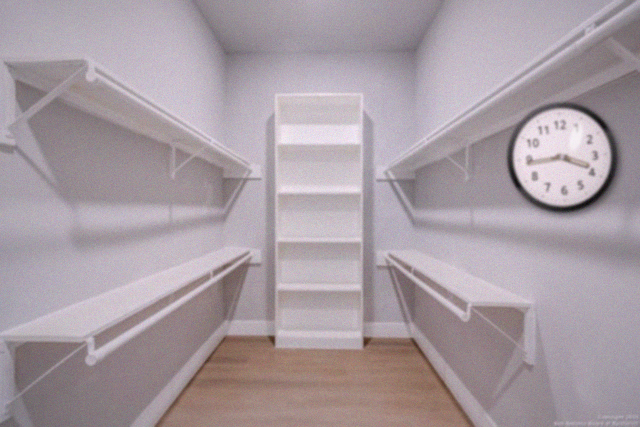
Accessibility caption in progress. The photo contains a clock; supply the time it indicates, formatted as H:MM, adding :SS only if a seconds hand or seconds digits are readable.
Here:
3:44
